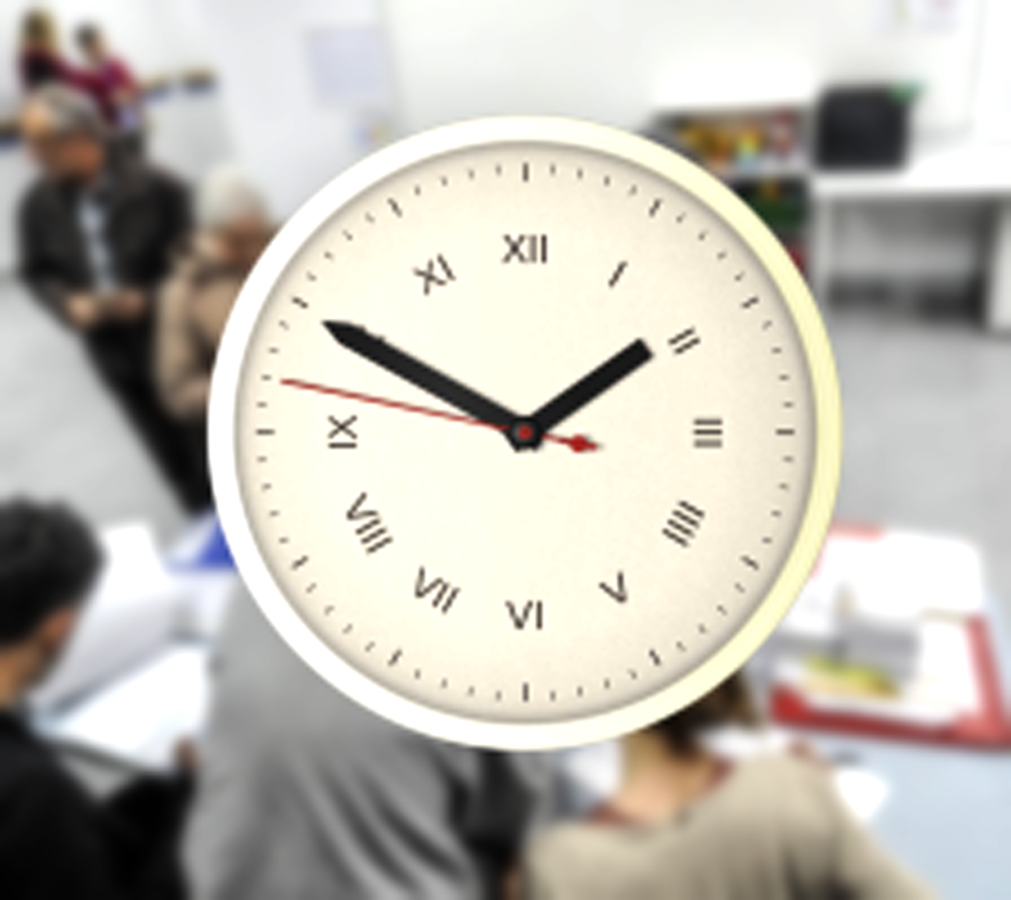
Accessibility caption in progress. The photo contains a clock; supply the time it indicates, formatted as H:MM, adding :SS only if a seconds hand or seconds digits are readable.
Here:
1:49:47
